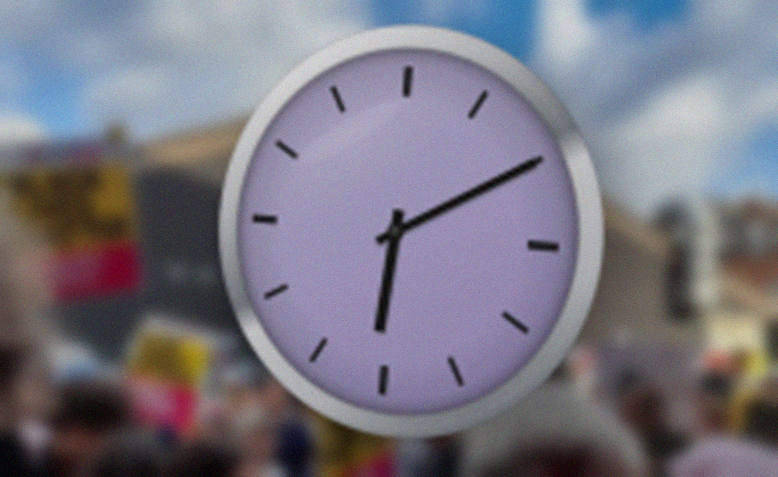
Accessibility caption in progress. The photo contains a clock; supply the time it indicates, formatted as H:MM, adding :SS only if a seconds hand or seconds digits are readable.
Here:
6:10
